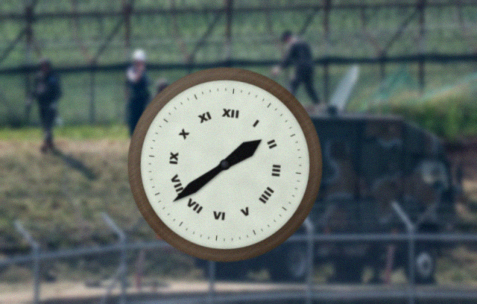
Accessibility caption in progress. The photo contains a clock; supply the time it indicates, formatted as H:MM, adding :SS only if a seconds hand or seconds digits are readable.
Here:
1:38
